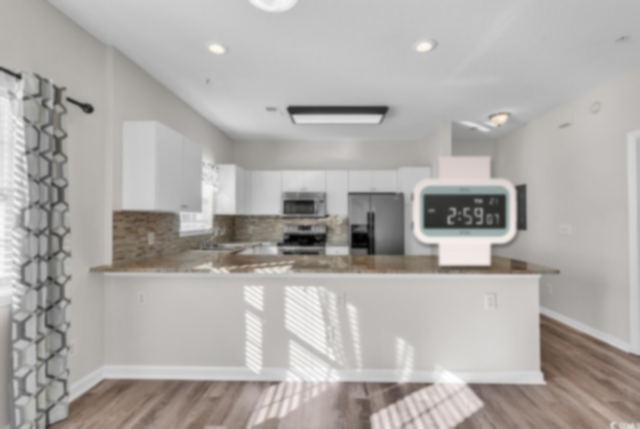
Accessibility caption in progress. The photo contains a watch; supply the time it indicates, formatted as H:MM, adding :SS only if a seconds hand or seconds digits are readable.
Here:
2:59
